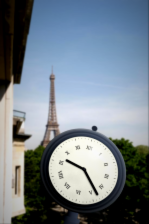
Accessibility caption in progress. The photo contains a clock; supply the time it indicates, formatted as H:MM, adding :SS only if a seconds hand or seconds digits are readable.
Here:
9:23
